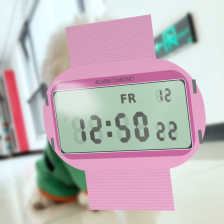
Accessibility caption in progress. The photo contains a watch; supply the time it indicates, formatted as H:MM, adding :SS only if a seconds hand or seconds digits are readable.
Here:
12:50:22
